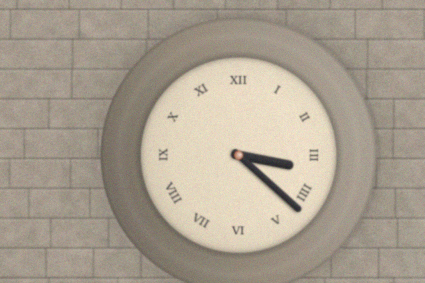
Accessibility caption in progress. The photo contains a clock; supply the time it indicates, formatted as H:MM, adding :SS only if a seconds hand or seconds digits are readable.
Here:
3:22
